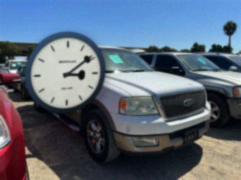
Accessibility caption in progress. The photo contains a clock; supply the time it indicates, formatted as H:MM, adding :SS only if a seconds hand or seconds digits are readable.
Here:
3:09
